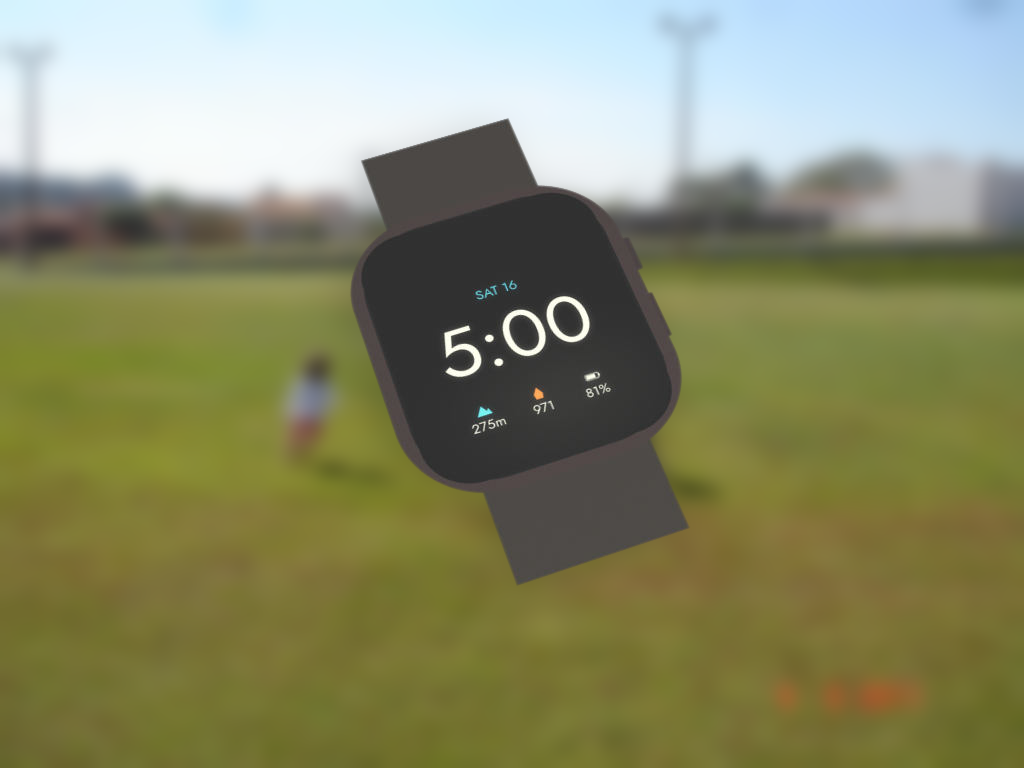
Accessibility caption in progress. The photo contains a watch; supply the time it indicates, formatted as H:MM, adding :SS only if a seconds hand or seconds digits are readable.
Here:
5:00
